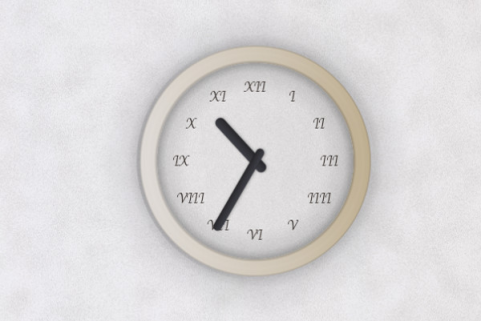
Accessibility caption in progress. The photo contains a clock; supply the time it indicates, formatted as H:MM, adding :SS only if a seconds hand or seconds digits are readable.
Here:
10:35
